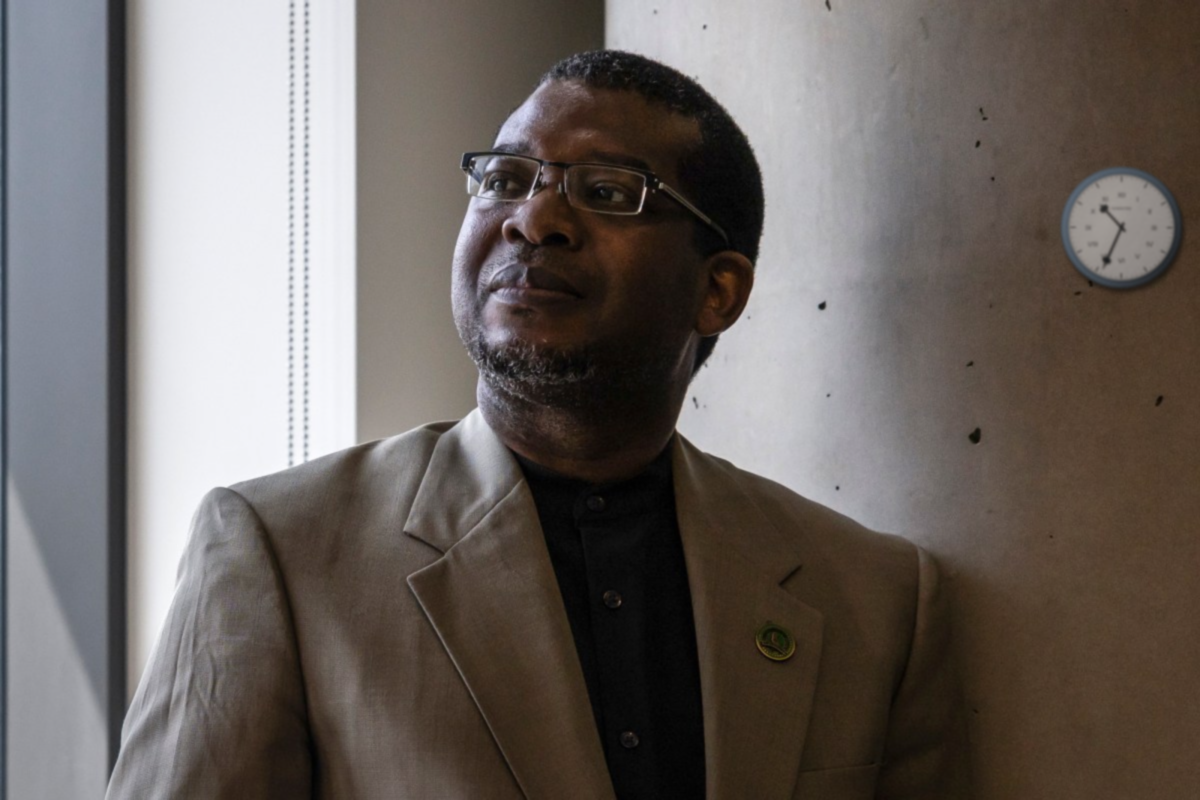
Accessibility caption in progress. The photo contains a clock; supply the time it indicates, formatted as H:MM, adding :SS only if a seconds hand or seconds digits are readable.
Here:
10:34
